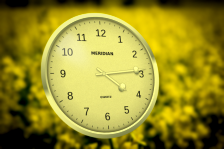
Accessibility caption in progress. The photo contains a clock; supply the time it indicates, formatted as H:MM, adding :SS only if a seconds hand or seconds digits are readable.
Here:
4:14
